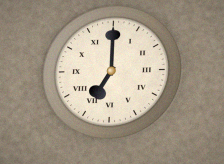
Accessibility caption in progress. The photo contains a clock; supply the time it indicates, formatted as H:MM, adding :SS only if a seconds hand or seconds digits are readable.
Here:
7:00
